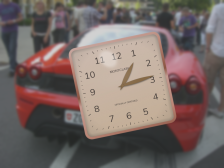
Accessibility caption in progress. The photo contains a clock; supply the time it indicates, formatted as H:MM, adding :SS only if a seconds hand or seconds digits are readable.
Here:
1:14
